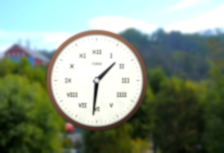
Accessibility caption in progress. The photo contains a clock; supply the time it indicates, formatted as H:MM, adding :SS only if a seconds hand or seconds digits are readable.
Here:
1:31
